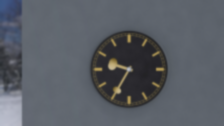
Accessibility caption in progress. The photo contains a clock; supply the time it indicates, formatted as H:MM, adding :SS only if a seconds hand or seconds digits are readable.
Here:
9:35
